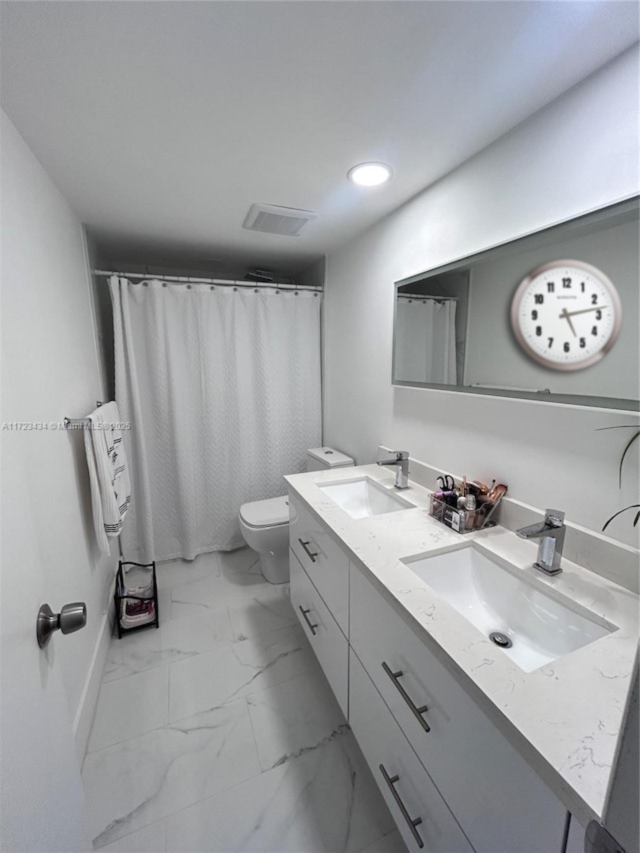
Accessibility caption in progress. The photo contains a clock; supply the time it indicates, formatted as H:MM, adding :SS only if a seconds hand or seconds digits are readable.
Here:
5:13
